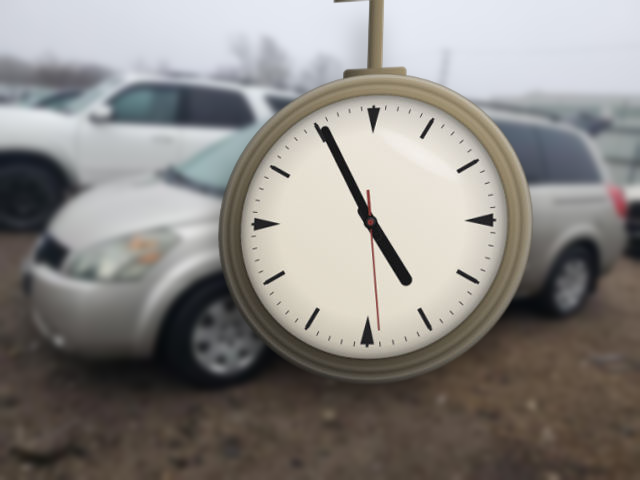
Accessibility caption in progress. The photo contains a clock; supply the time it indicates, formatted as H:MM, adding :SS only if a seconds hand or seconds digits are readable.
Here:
4:55:29
